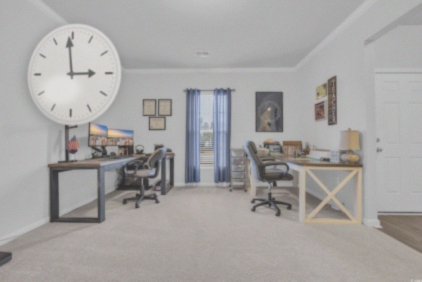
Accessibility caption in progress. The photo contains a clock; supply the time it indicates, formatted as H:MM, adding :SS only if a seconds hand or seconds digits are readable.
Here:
2:59
